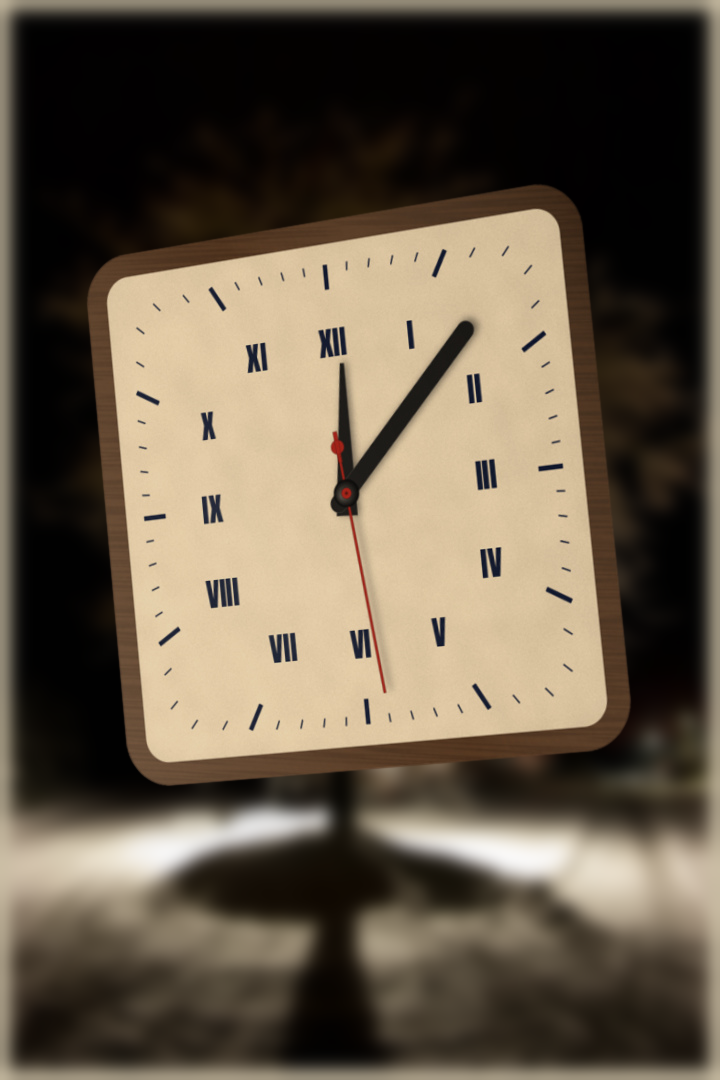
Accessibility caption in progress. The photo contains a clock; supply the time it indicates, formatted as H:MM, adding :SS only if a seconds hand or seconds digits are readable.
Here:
12:07:29
